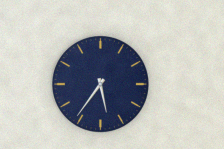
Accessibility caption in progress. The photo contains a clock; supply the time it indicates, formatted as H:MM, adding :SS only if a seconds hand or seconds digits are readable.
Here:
5:36
